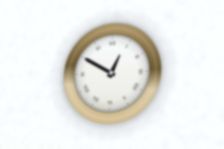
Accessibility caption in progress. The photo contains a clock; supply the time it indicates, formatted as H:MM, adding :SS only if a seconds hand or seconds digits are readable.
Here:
12:50
